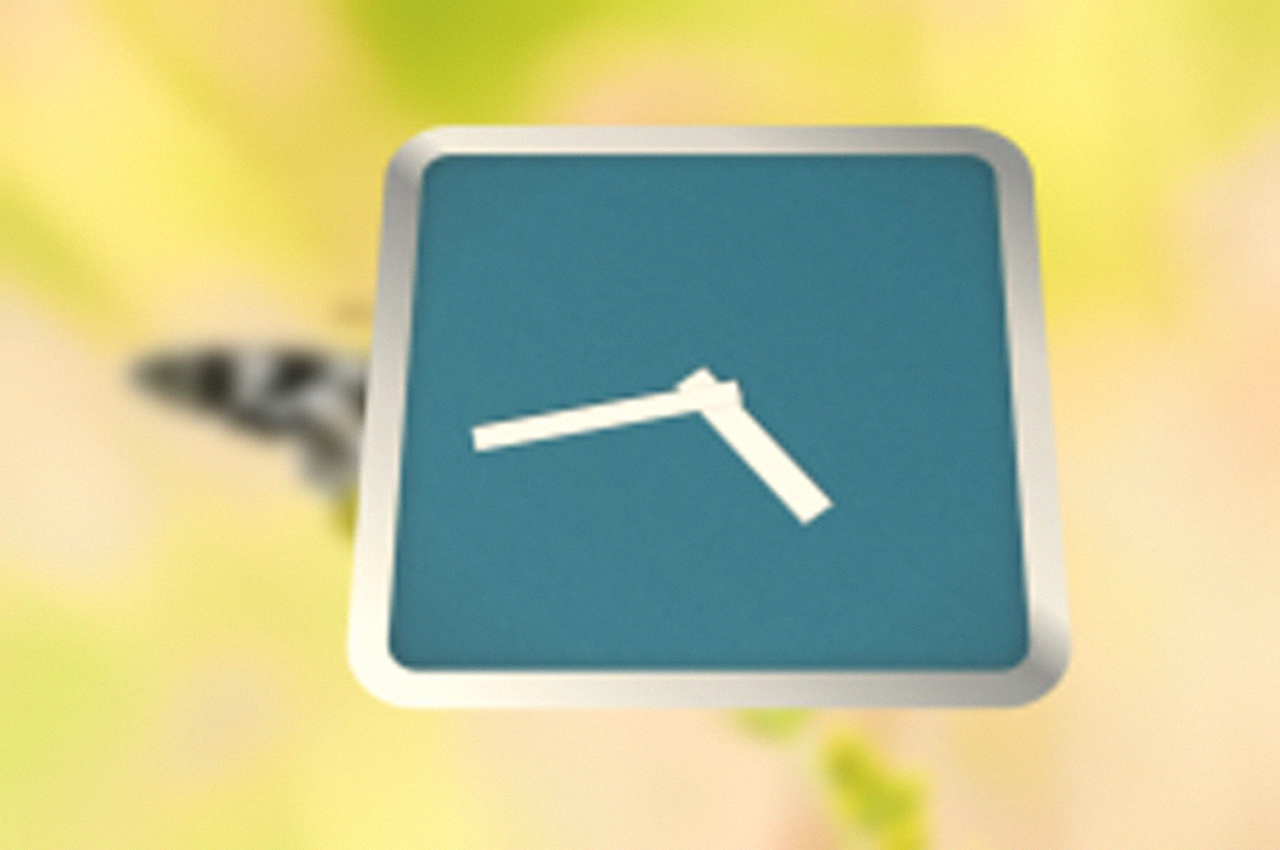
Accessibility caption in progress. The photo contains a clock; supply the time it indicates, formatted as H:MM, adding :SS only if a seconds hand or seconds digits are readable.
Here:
4:43
